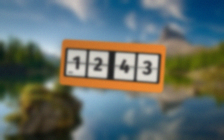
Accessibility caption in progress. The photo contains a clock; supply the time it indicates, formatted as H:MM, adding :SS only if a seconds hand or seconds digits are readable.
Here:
12:43
